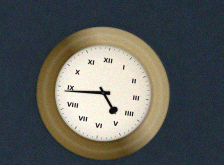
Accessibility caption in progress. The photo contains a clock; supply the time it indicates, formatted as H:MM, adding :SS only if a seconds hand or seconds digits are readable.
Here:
4:44
